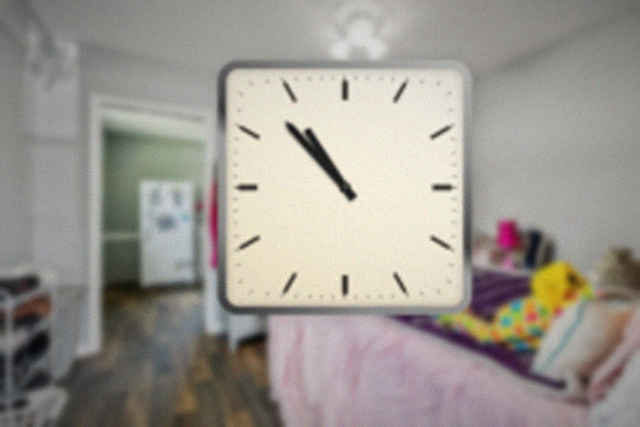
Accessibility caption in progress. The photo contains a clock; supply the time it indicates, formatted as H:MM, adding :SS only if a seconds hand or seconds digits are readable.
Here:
10:53
